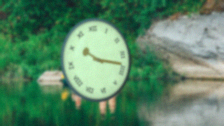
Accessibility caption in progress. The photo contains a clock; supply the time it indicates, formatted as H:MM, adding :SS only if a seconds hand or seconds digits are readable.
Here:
10:18
